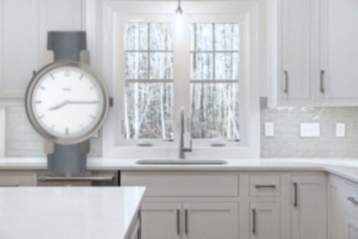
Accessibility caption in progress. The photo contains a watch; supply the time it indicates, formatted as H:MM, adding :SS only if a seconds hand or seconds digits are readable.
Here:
8:15
